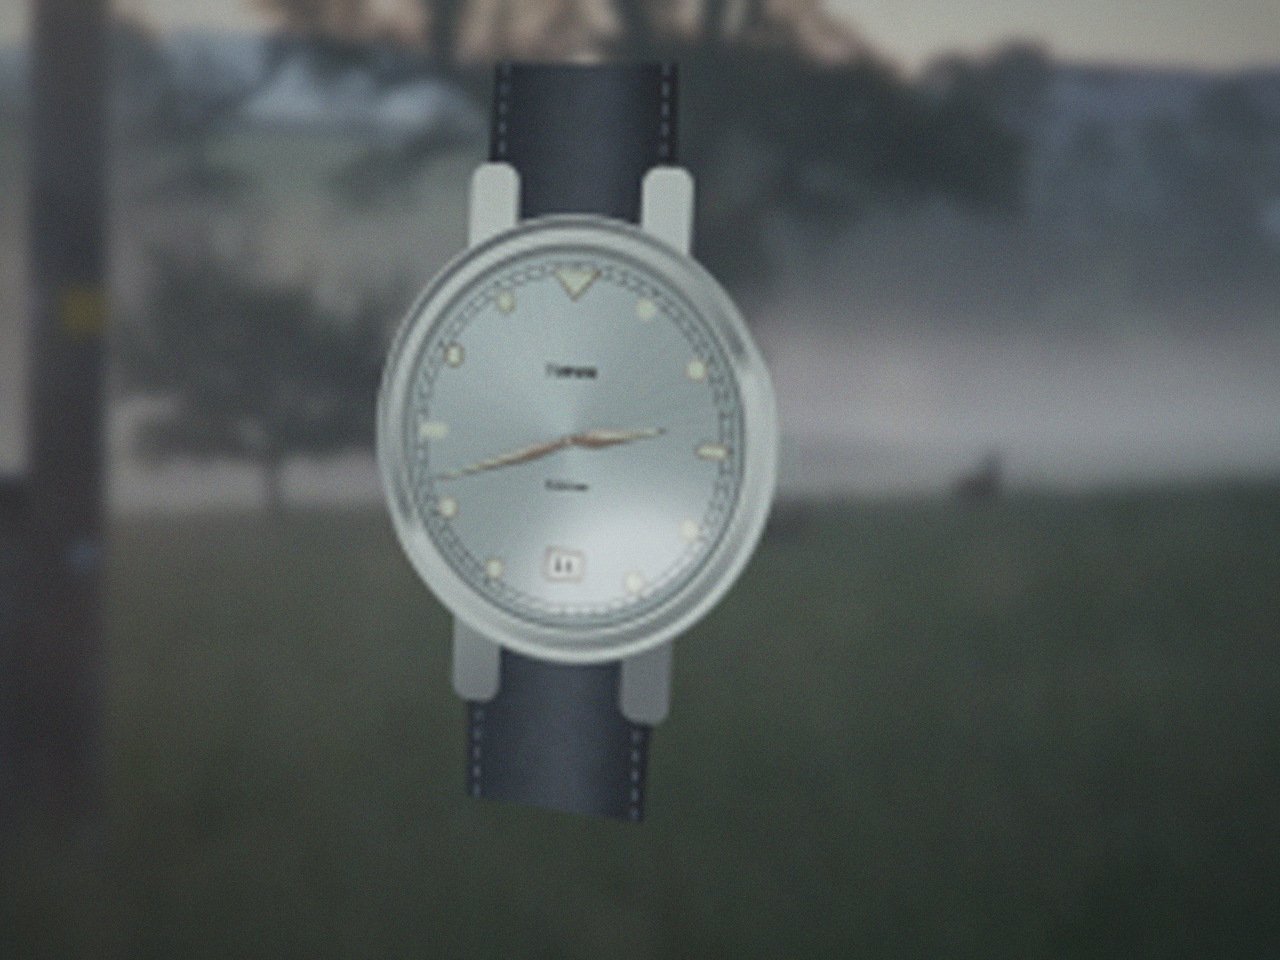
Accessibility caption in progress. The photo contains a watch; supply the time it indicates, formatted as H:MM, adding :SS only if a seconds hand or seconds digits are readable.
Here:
2:42
